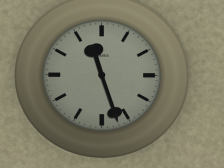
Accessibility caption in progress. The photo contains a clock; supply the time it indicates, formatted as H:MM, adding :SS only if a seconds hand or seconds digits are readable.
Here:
11:27
